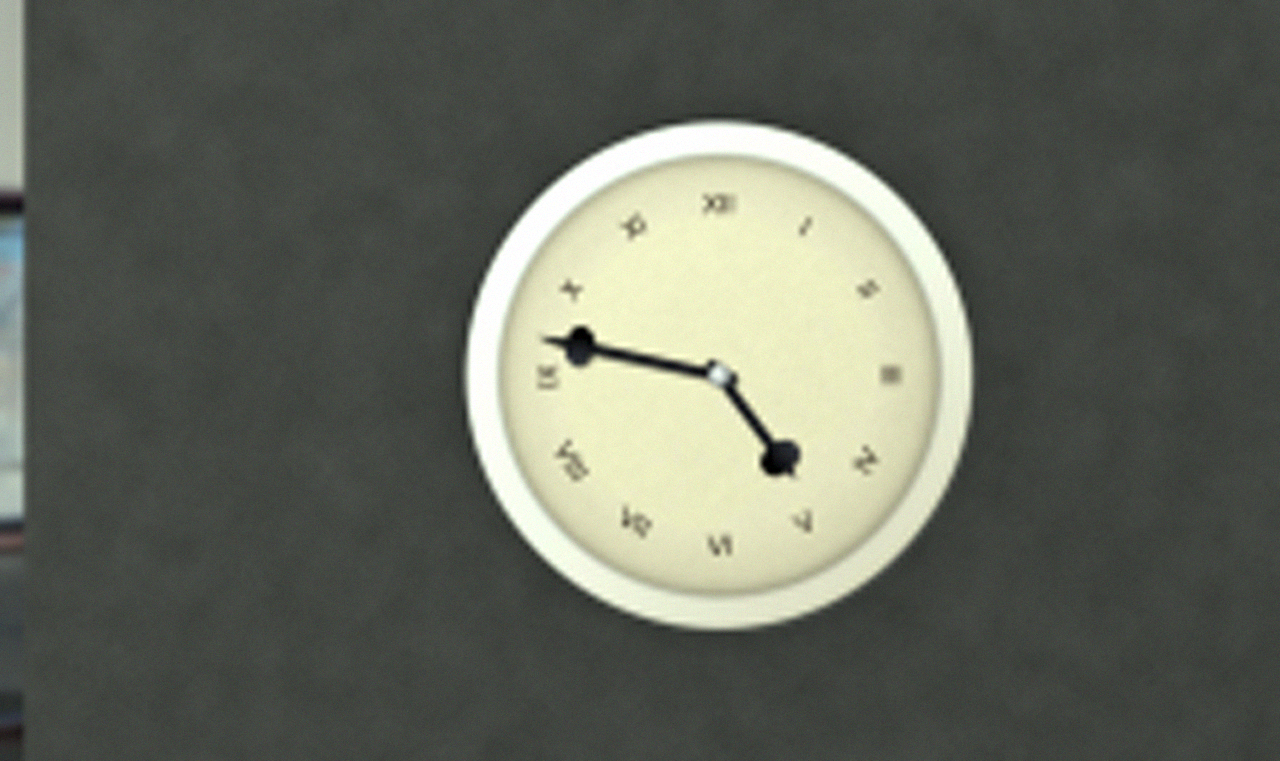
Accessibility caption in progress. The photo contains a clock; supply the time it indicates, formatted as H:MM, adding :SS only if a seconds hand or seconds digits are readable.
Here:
4:47
